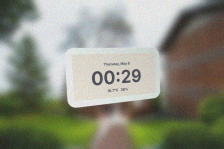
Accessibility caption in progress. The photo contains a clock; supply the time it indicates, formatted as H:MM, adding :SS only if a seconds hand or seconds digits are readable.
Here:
0:29
